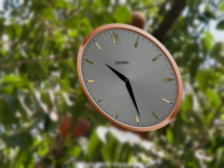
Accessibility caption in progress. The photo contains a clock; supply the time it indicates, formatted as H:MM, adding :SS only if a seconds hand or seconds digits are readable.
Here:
10:29
